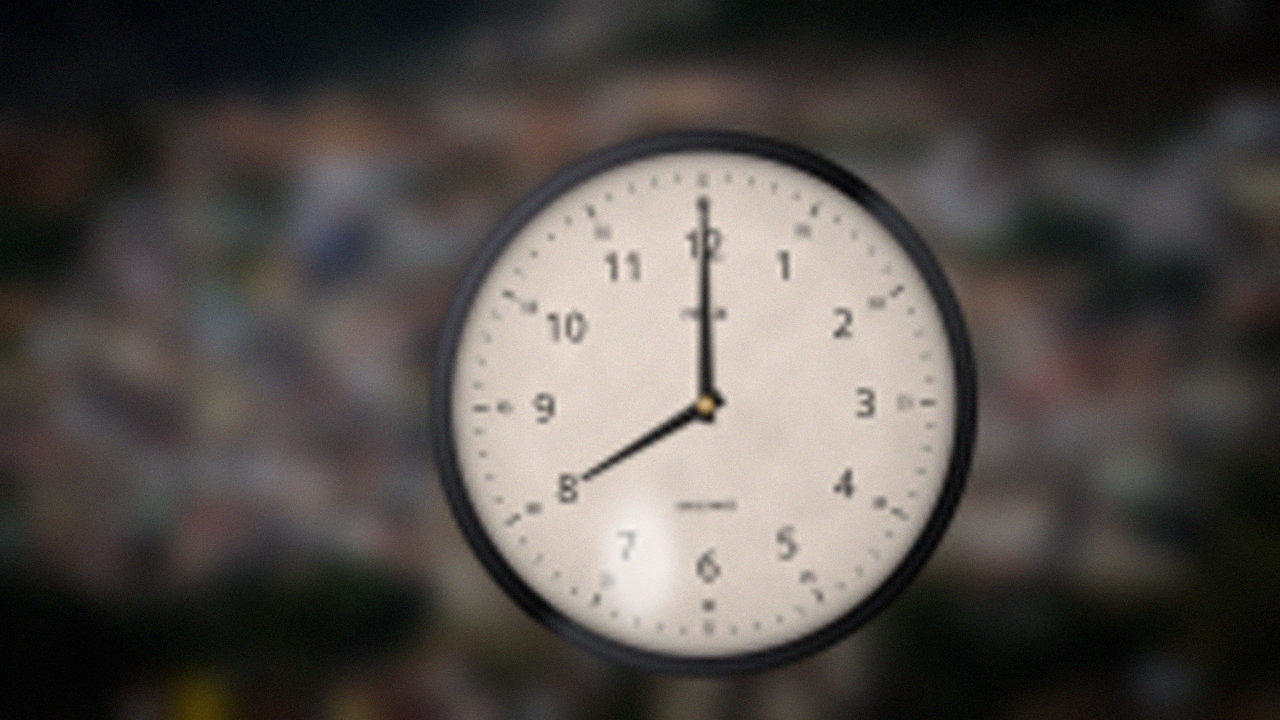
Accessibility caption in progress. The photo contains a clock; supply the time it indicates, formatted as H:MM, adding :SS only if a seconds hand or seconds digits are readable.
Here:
8:00
